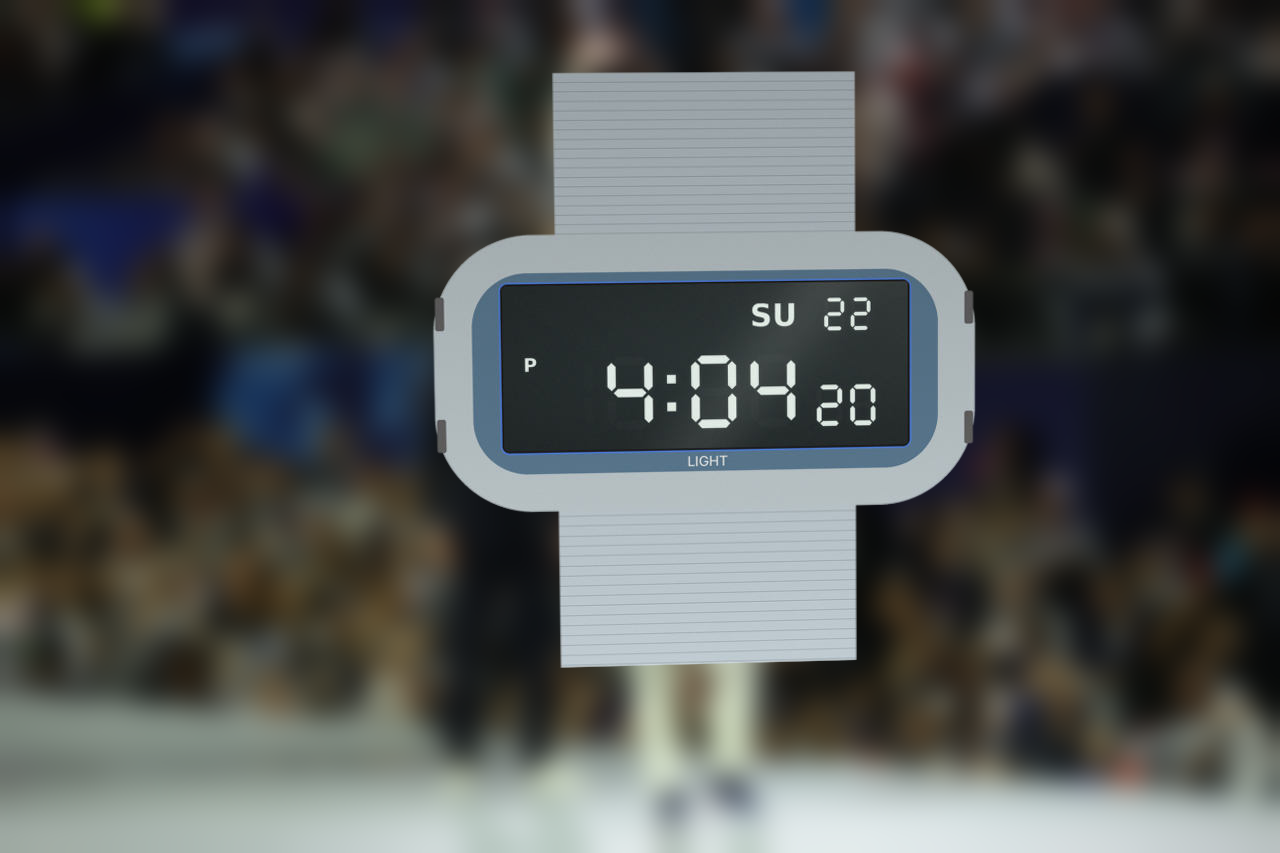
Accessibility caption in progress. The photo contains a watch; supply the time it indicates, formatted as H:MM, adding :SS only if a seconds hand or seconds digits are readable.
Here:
4:04:20
